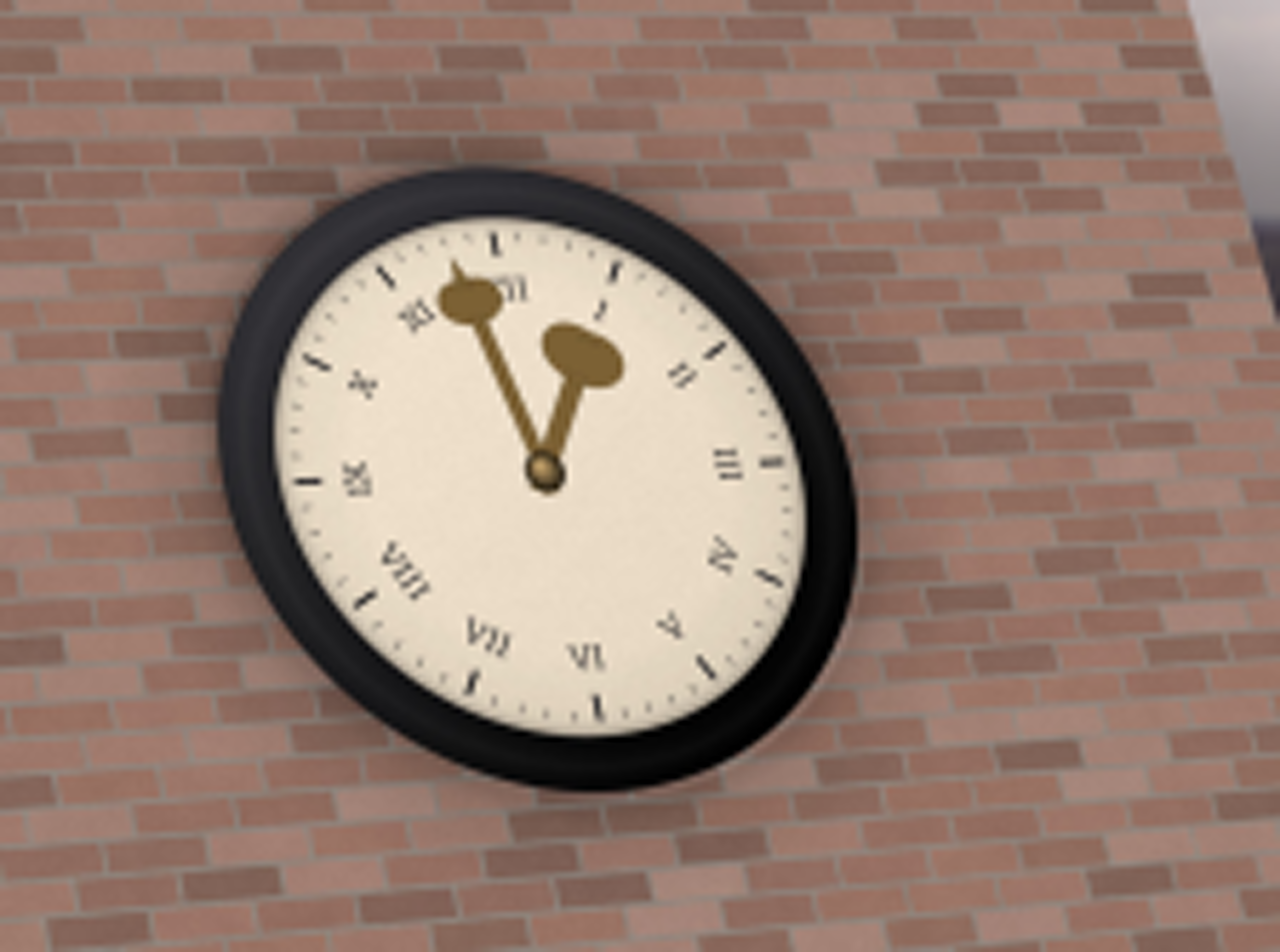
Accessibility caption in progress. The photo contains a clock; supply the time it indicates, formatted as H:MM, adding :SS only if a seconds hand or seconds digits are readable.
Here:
12:58
